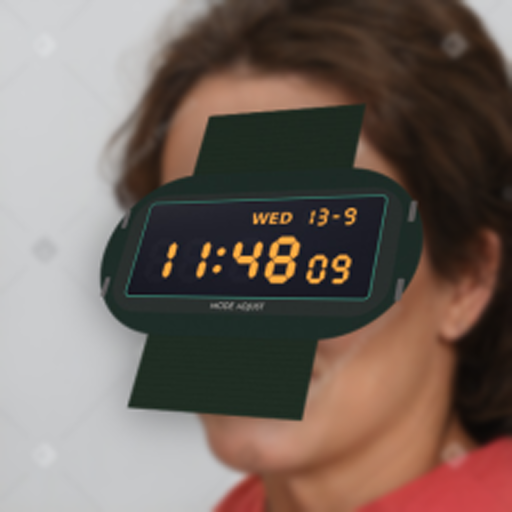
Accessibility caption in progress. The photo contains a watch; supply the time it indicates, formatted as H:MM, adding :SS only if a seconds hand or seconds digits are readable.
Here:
11:48:09
